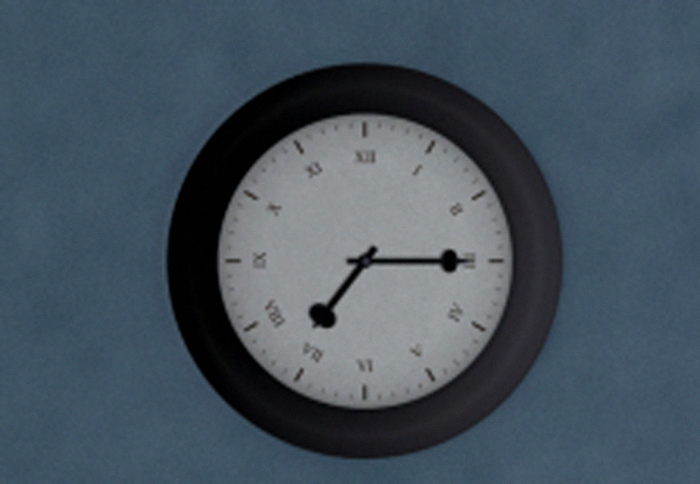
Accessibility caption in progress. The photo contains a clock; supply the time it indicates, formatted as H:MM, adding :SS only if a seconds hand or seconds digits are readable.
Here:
7:15
